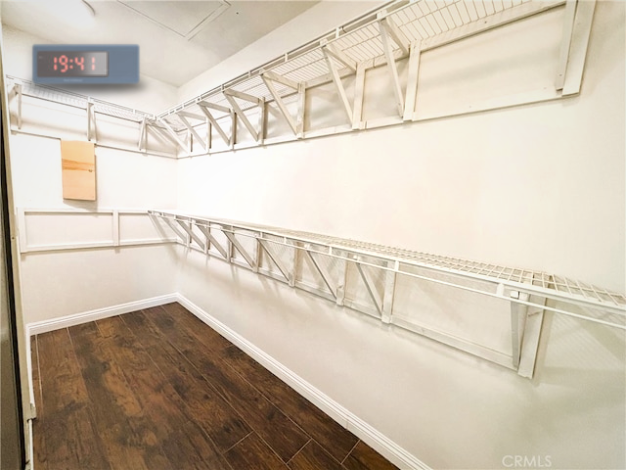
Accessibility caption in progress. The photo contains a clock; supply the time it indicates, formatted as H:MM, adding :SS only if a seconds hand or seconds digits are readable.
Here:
19:41
